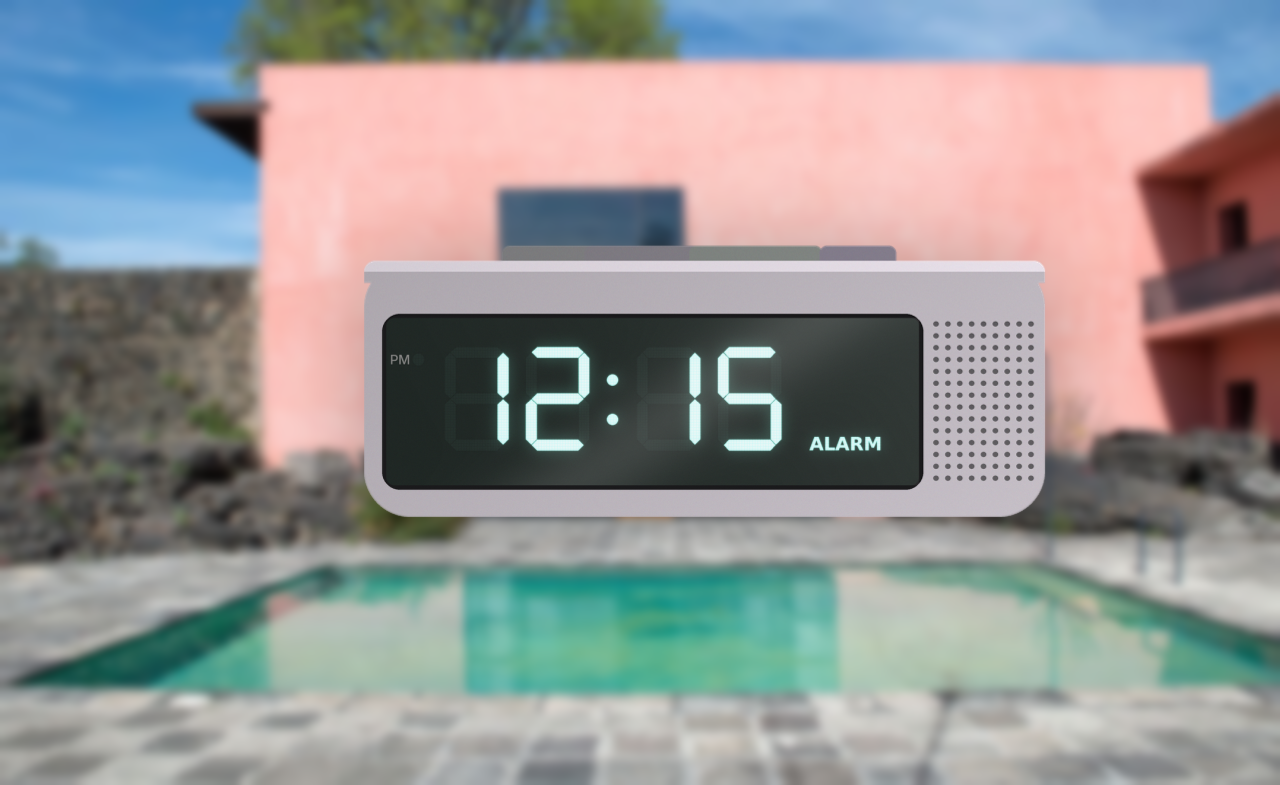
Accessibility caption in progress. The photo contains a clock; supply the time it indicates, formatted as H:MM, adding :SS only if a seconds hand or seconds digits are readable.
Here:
12:15
